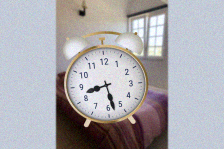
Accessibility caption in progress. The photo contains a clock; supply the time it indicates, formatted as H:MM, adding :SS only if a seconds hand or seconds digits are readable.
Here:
8:28
